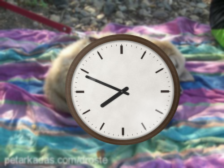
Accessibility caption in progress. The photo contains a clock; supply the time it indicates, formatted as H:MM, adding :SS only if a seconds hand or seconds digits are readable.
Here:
7:49
